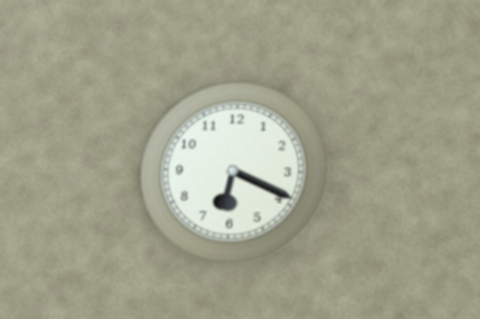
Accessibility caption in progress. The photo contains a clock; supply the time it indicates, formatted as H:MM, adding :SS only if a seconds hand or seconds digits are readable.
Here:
6:19
